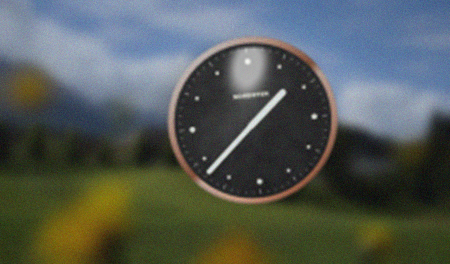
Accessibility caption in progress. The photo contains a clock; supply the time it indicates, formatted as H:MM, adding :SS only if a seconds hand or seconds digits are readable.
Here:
1:38
